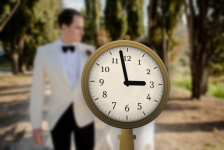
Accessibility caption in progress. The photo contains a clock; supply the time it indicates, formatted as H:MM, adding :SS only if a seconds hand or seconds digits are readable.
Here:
2:58
